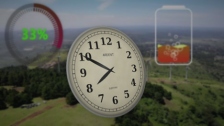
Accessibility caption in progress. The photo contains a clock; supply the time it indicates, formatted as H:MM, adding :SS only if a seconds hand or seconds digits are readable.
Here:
7:50
